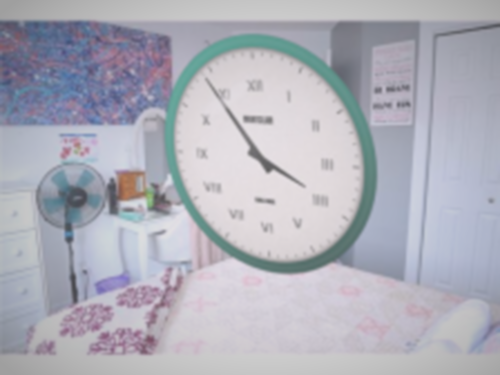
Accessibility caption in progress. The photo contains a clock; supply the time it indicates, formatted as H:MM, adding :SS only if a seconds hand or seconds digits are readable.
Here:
3:54
